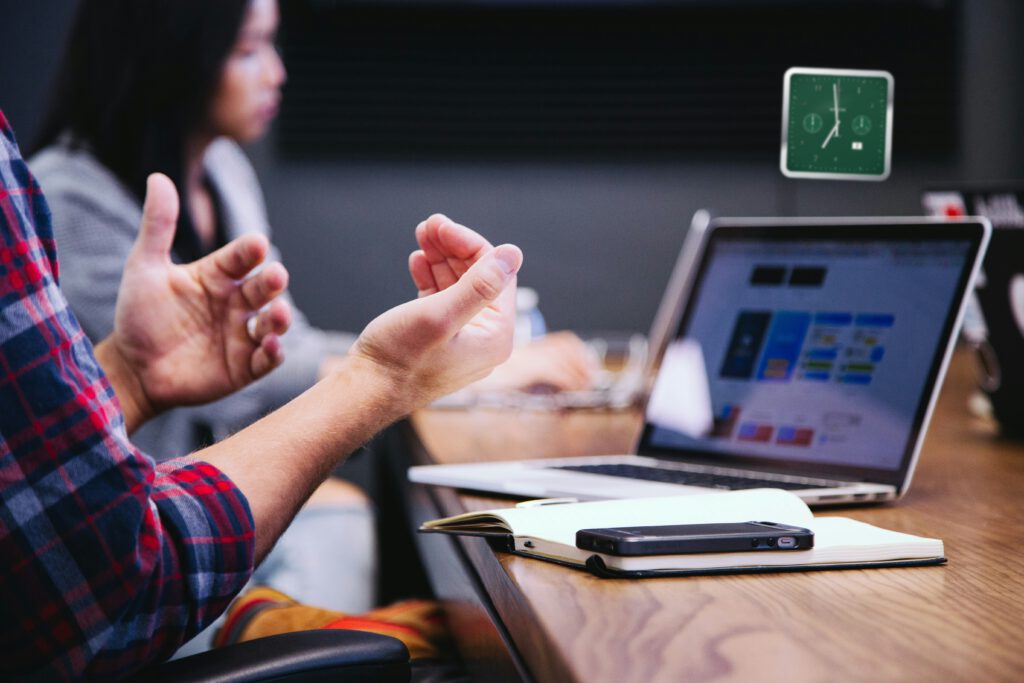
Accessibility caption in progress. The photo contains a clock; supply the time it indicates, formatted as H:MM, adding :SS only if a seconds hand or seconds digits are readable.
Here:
6:59
